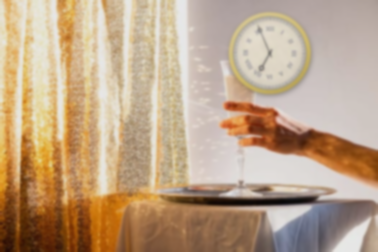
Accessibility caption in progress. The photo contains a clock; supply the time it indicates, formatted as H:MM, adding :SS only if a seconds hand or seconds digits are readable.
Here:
6:56
